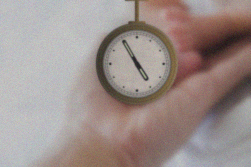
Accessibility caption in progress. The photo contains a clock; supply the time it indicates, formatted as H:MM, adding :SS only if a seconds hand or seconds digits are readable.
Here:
4:55
